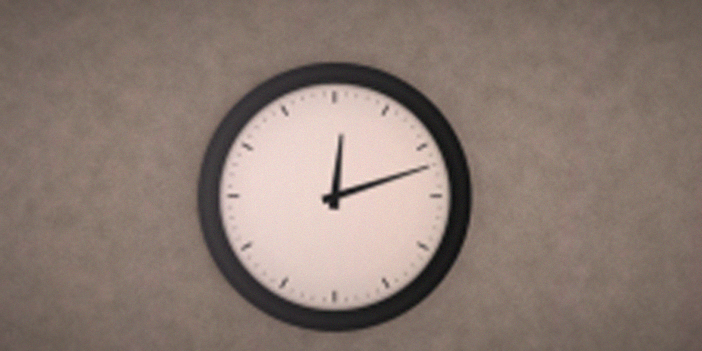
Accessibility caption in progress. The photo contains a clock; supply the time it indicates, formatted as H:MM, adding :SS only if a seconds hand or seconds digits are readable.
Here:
12:12
